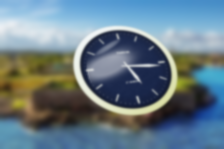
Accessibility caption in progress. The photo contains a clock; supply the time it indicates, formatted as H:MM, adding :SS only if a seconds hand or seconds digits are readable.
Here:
5:16
